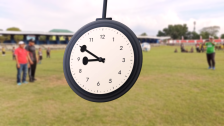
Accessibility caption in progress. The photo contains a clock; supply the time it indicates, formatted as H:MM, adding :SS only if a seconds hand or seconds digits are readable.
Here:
8:50
